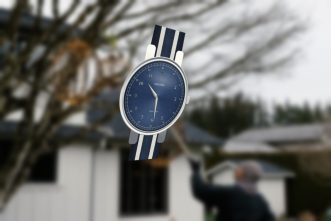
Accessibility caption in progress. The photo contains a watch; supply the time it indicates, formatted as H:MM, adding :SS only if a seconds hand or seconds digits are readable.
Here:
10:29
